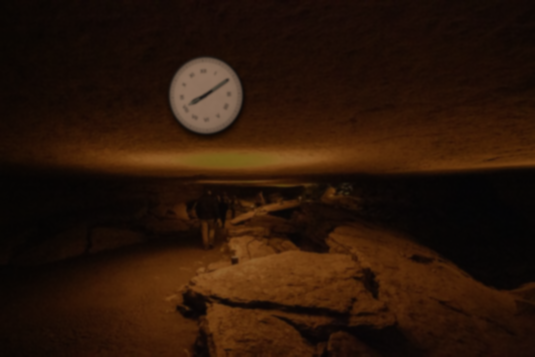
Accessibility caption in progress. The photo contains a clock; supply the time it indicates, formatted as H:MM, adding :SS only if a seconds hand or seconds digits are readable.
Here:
8:10
